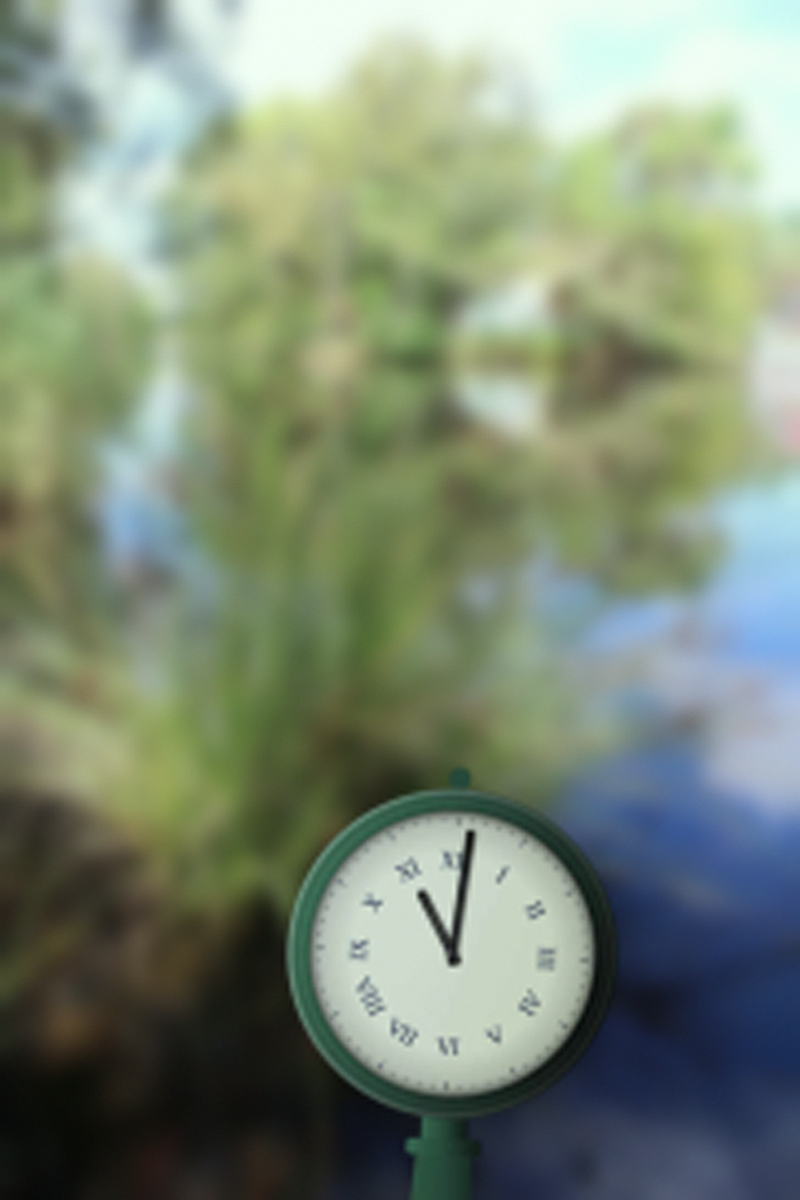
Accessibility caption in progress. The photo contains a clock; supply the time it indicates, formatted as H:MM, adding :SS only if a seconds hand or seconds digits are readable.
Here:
11:01
